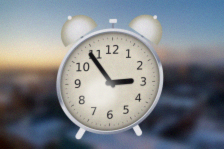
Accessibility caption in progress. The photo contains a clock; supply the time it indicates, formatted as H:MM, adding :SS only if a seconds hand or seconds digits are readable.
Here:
2:54
